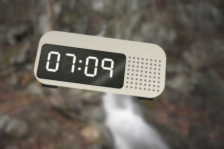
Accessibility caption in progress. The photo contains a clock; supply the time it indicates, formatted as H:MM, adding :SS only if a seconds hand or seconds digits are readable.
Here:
7:09
